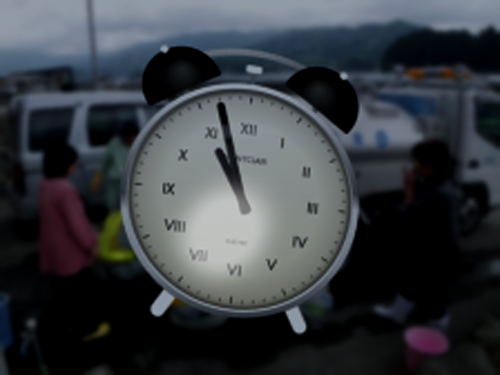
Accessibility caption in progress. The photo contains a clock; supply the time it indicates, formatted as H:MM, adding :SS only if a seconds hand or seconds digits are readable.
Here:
10:57
